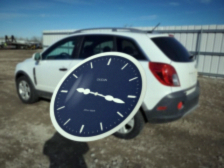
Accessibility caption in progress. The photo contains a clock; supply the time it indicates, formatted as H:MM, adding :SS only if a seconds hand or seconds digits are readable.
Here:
9:17
